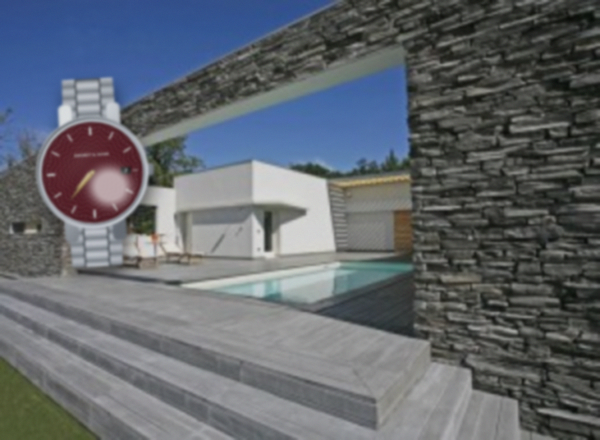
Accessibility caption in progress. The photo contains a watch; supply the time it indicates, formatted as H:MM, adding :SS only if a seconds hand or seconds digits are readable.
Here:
7:37
